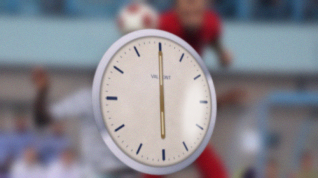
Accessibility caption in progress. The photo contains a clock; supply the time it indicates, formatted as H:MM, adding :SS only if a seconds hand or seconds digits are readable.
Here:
6:00
